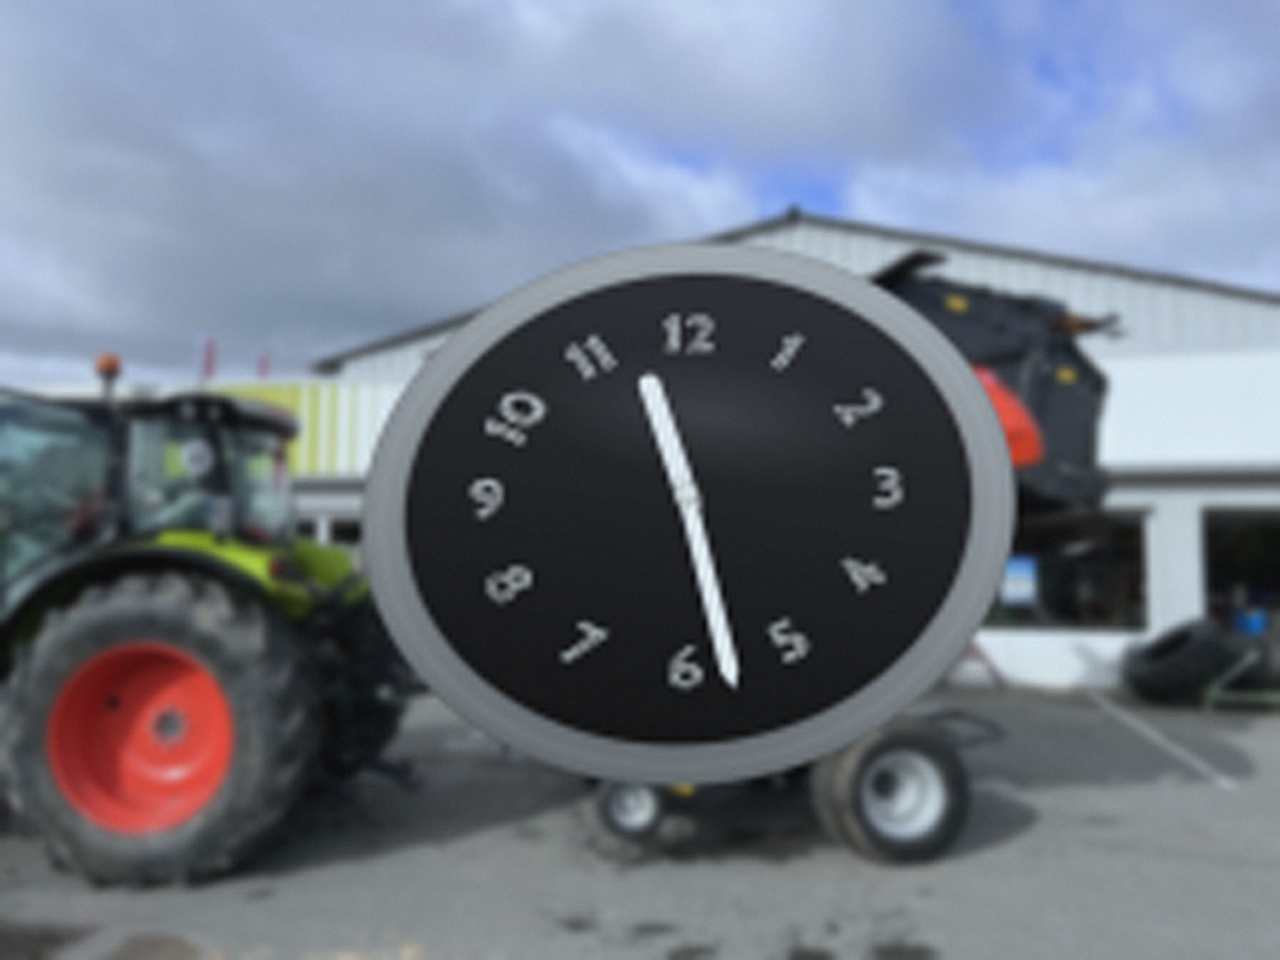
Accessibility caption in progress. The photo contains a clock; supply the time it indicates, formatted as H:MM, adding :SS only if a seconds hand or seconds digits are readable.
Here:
11:28
